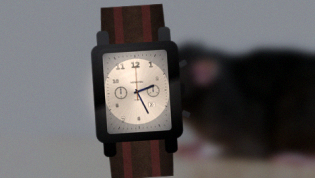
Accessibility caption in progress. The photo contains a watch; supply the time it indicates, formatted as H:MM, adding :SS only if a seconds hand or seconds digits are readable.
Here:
2:26
